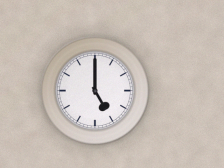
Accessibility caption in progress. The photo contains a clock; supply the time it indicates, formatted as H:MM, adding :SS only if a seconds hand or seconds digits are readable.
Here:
5:00
